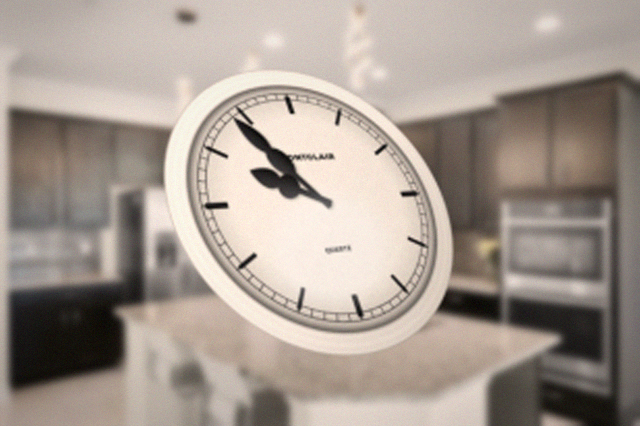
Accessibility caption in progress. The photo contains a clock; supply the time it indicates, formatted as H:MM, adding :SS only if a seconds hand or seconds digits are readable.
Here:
9:54
